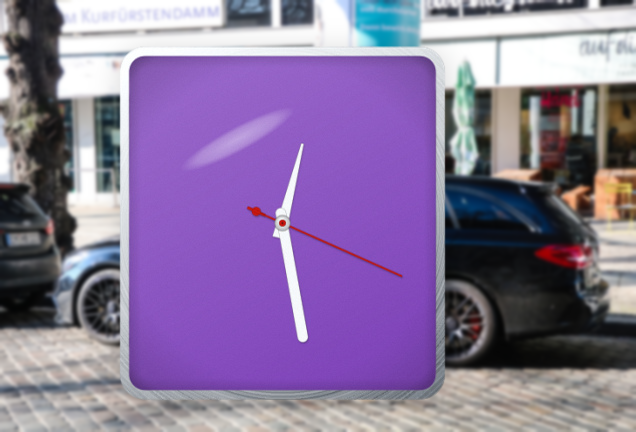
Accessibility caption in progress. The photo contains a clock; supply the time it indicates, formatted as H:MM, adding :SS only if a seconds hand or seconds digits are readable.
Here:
12:28:19
